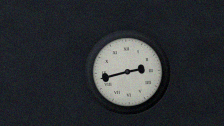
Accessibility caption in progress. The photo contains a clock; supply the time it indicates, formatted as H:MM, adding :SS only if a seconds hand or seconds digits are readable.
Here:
2:43
